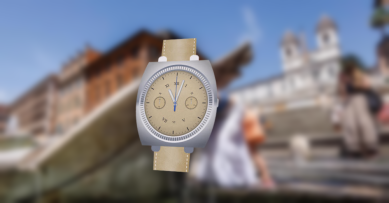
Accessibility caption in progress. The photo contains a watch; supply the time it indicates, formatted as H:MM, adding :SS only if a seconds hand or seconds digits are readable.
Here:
11:03
